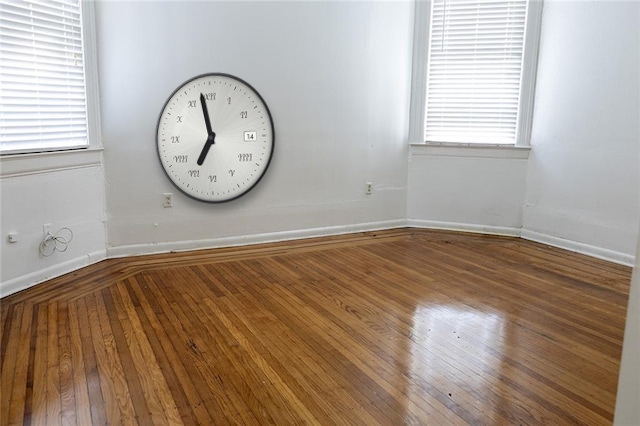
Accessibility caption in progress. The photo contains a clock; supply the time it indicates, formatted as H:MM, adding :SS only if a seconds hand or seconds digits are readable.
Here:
6:58
